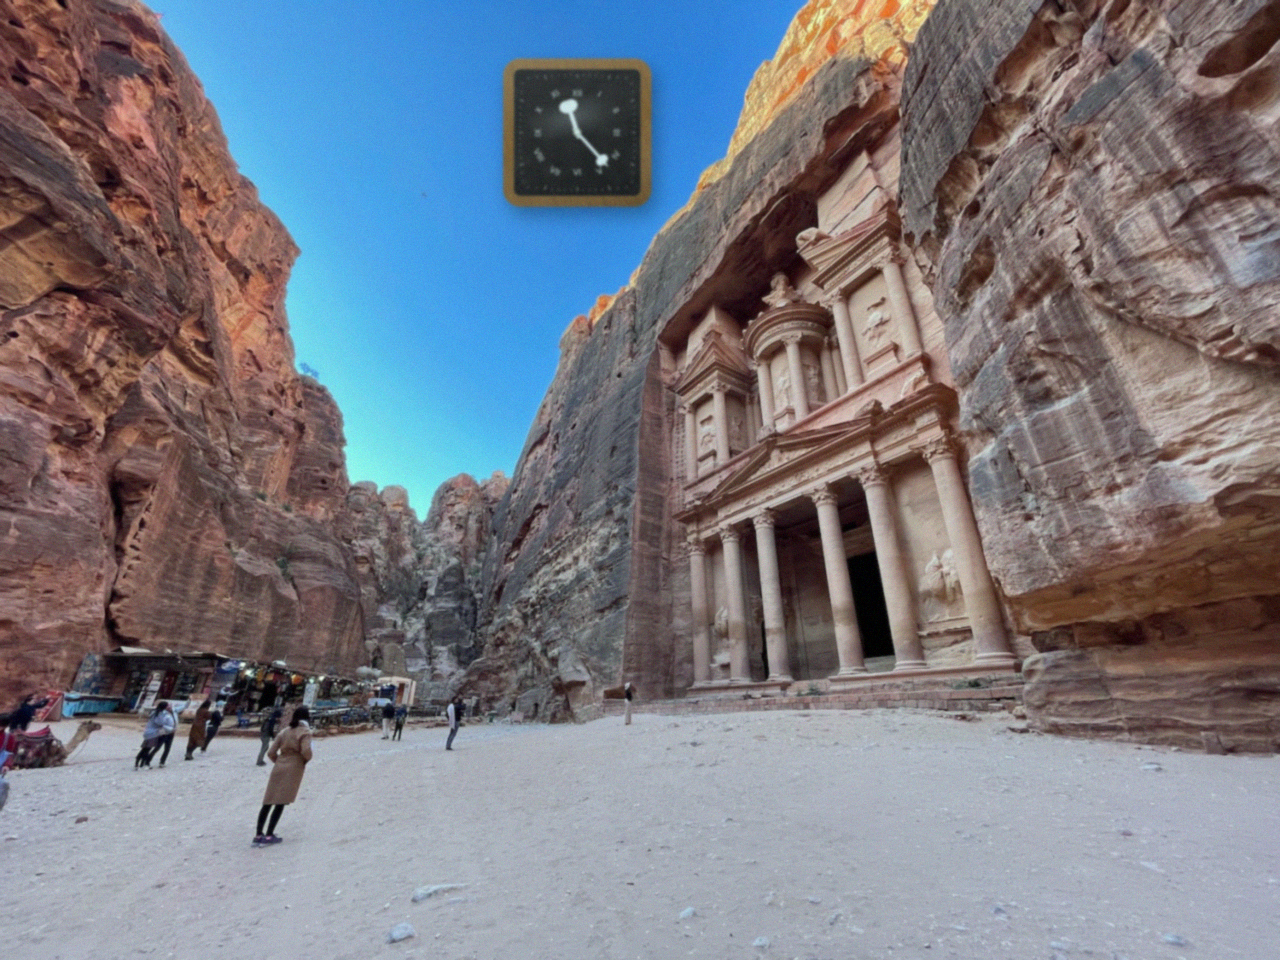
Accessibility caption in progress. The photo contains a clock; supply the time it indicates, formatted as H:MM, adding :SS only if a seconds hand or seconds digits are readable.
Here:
11:23
